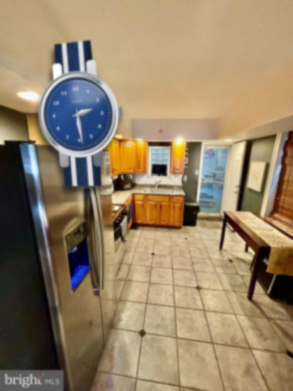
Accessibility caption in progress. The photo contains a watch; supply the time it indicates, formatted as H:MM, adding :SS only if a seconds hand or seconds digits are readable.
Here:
2:29
